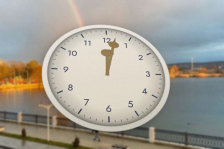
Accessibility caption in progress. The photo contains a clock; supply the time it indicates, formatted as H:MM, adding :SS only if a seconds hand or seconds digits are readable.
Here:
12:02
